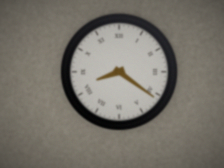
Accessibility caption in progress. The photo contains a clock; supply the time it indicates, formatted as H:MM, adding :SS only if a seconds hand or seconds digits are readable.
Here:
8:21
